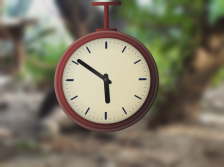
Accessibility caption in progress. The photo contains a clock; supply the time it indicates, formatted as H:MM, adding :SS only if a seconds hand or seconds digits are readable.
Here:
5:51
